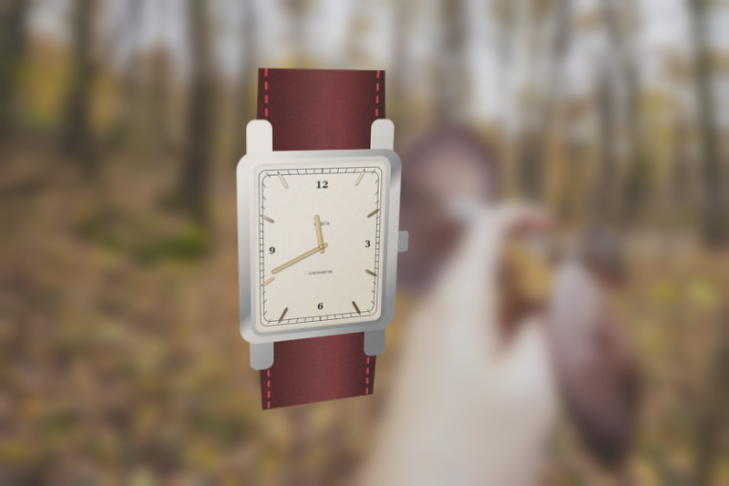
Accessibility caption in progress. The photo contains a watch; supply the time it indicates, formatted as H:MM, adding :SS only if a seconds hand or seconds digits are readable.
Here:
11:41
